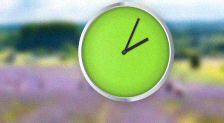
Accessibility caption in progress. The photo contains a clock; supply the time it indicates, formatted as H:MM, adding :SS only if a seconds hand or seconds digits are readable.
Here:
2:04
